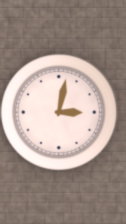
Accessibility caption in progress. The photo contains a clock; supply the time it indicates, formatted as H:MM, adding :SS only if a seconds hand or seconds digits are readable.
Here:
3:02
